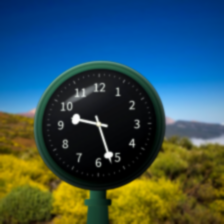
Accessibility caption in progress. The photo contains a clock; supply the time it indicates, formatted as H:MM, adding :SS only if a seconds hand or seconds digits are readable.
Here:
9:27
